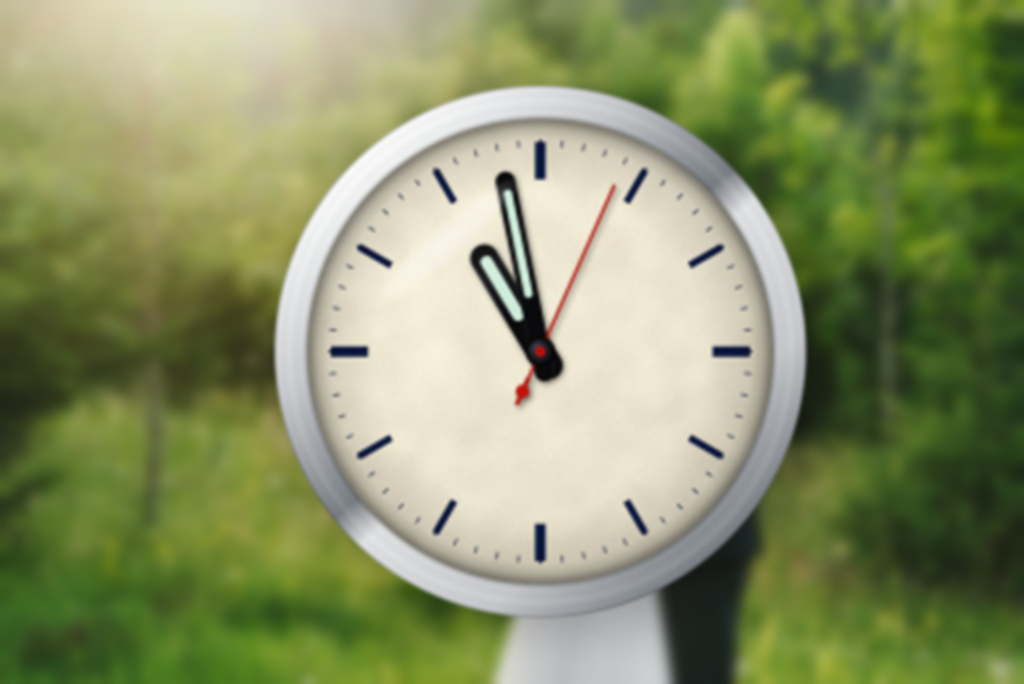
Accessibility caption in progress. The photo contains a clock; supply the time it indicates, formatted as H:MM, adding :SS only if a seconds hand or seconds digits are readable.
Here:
10:58:04
